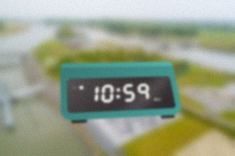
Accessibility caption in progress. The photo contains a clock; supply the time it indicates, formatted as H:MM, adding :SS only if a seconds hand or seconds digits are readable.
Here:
10:59
